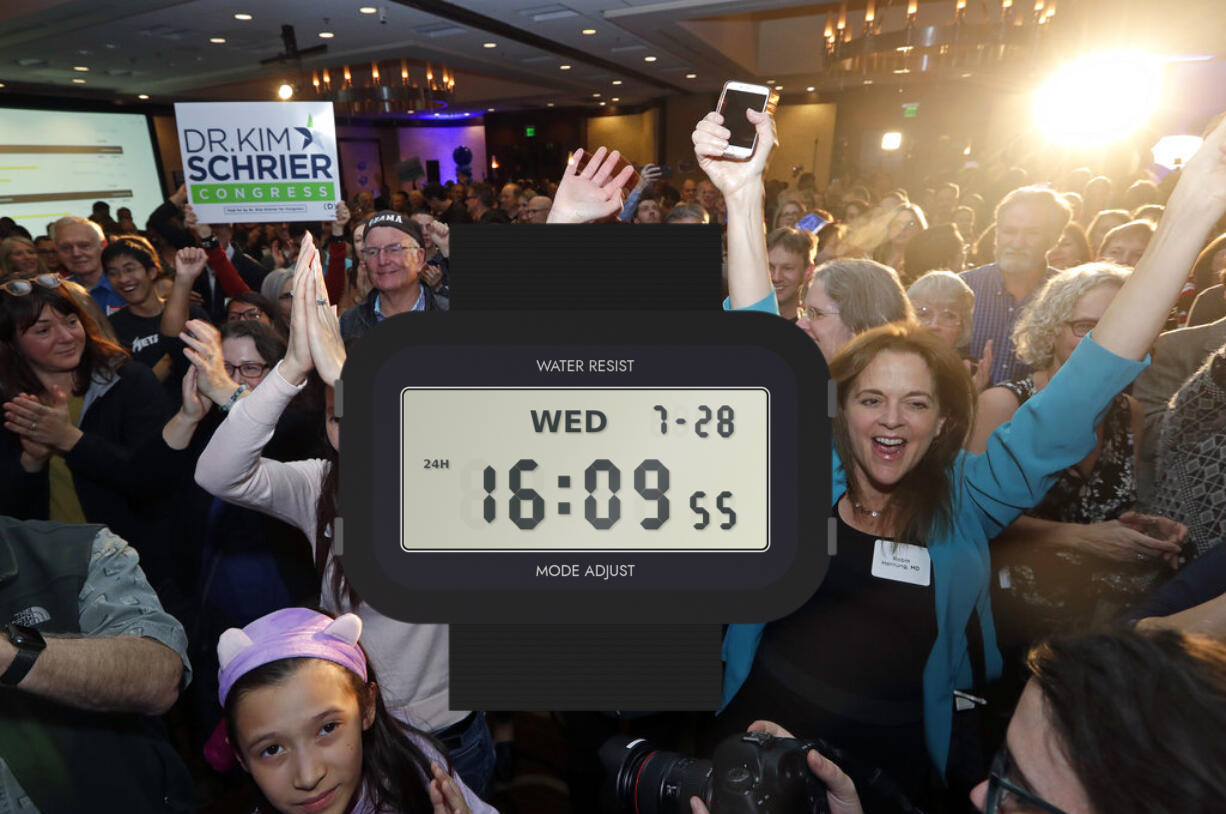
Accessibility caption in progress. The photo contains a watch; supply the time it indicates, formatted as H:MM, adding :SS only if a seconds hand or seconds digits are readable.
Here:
16:09:55
